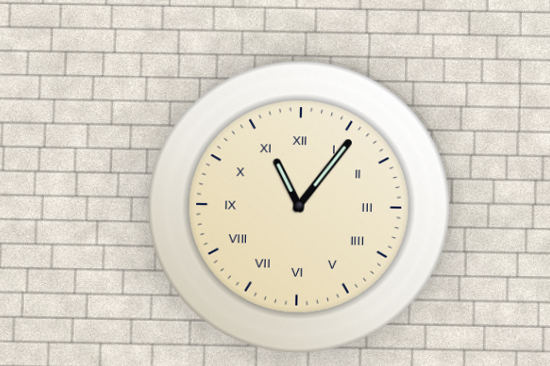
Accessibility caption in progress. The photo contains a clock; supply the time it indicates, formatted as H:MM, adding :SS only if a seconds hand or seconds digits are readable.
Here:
11:06
